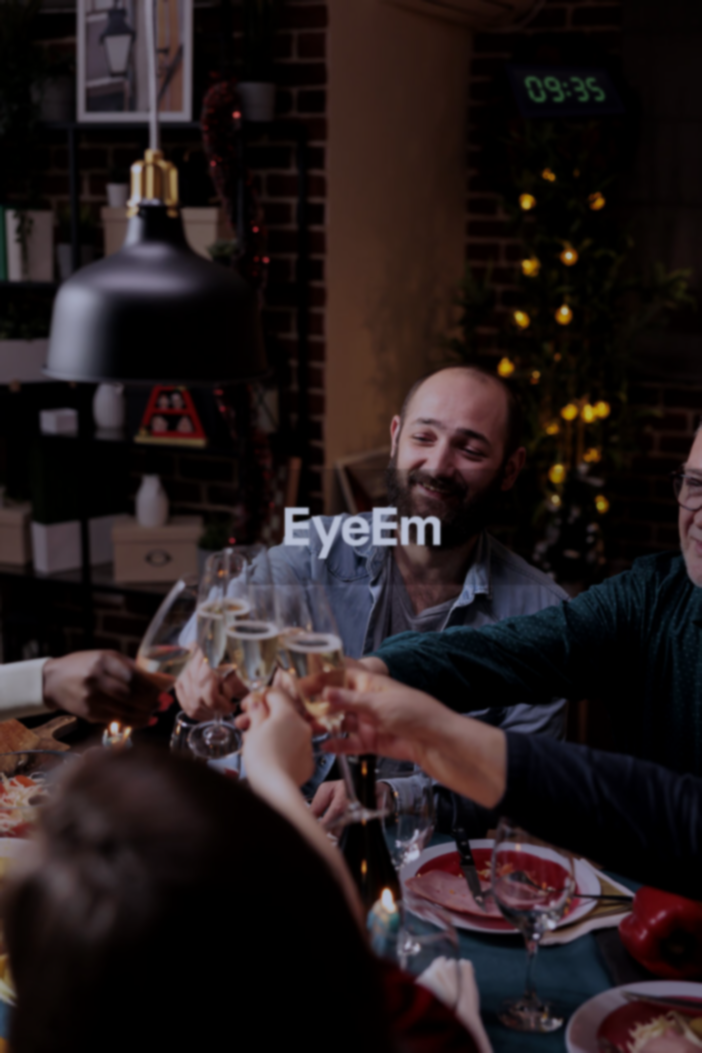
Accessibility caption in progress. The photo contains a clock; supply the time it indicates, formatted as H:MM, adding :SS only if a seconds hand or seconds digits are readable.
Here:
9:35
